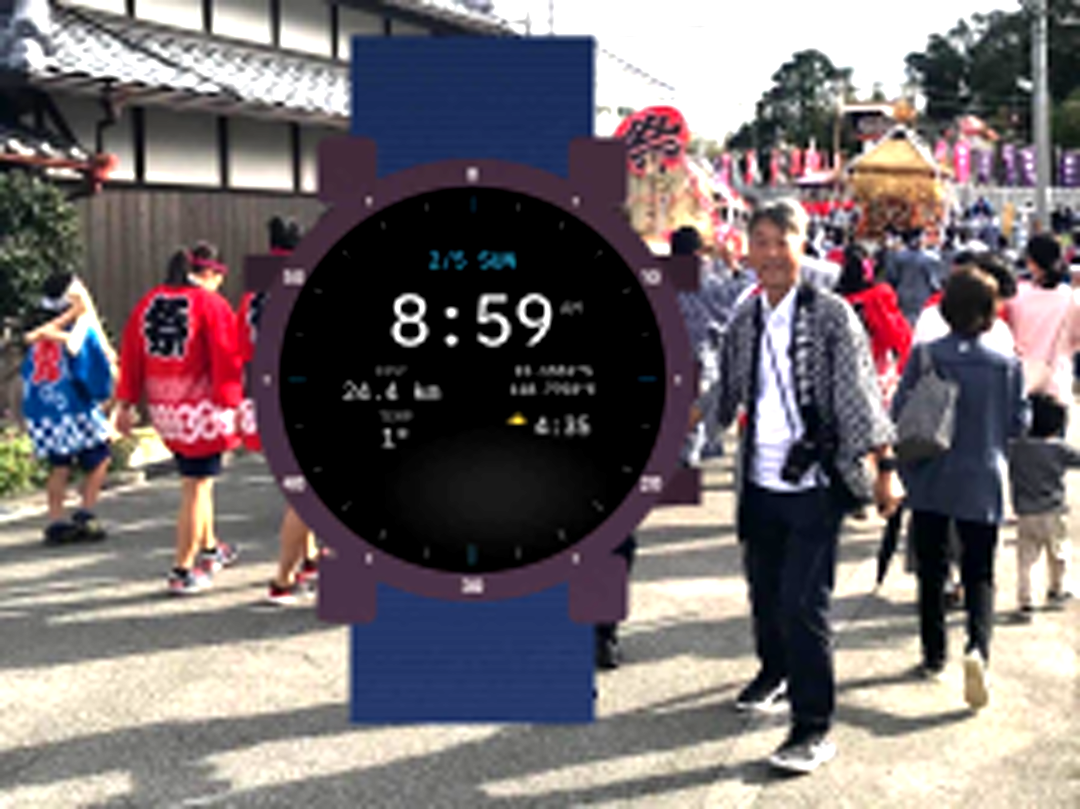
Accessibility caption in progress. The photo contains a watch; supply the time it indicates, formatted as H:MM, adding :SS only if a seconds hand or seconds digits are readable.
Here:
8:59
